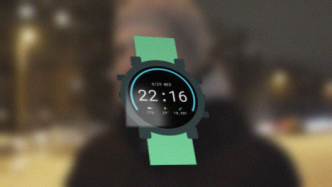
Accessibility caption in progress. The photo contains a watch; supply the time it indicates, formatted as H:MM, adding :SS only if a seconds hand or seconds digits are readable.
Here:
22:16
